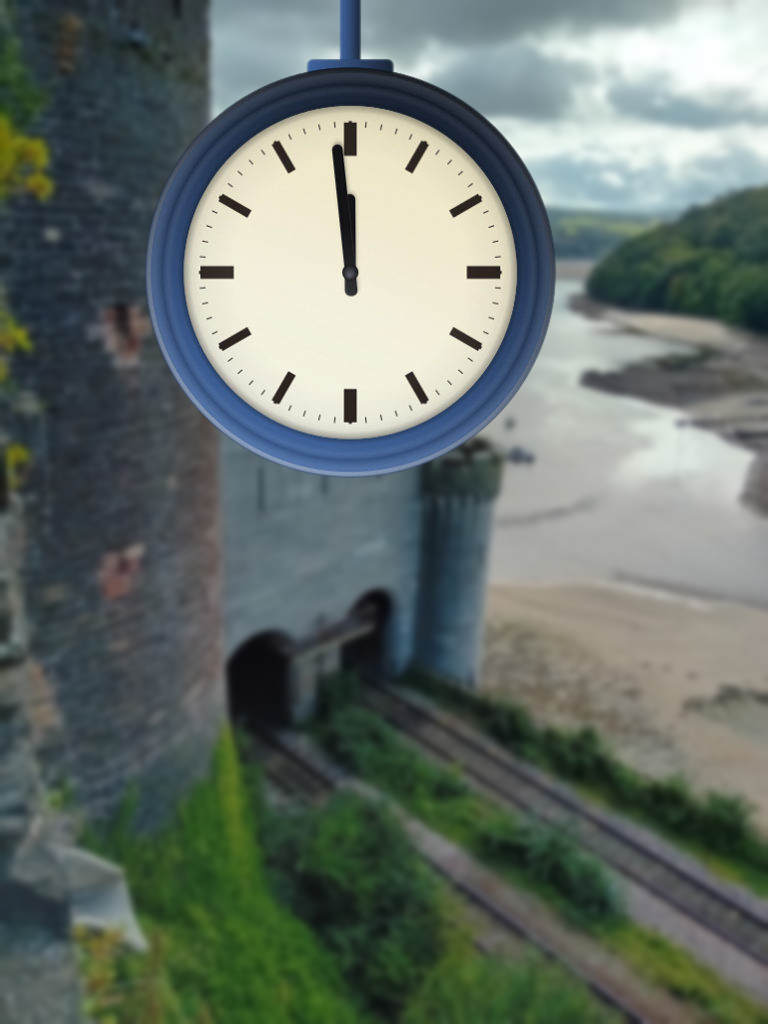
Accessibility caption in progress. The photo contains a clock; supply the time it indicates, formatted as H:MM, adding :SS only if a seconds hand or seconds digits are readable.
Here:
11:59
